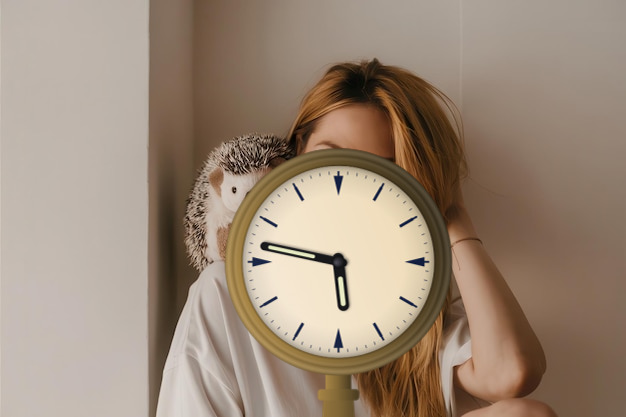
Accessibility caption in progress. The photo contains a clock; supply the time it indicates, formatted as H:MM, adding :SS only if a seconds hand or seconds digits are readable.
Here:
5:47
